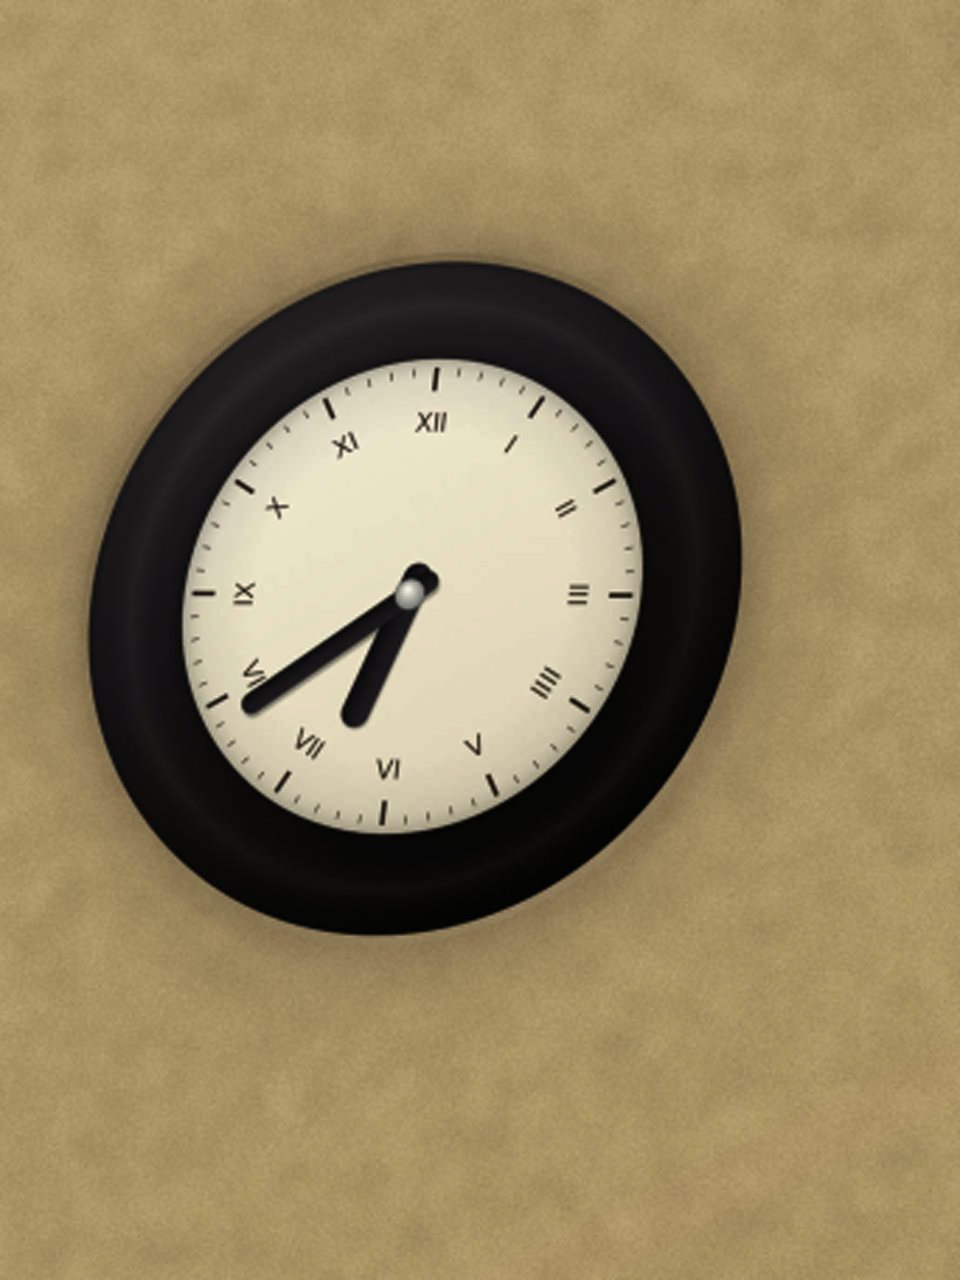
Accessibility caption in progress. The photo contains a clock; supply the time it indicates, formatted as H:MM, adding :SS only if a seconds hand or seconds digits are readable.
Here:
6:39
